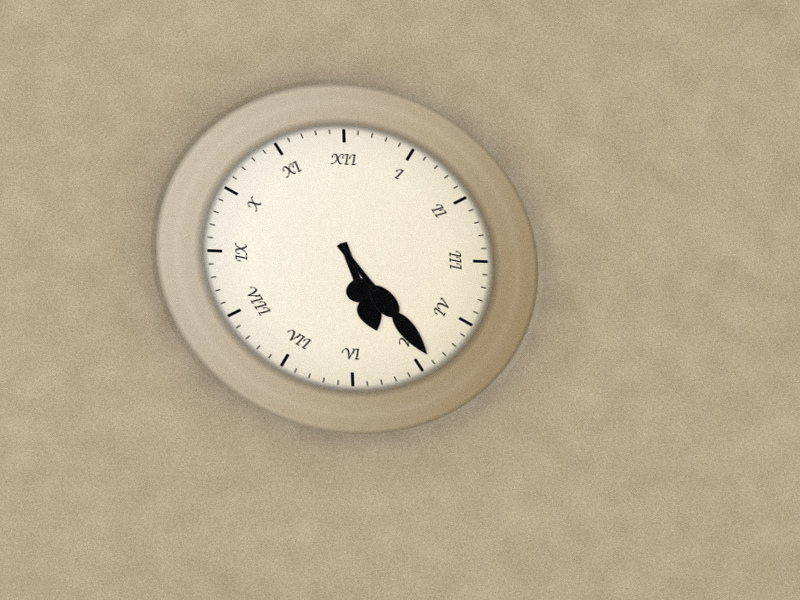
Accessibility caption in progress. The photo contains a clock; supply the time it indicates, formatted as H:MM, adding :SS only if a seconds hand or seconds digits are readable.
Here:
5:24
